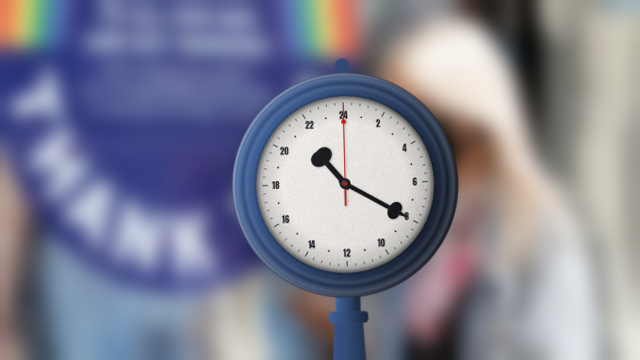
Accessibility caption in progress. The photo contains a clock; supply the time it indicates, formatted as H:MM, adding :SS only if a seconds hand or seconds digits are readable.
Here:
21:20:00
